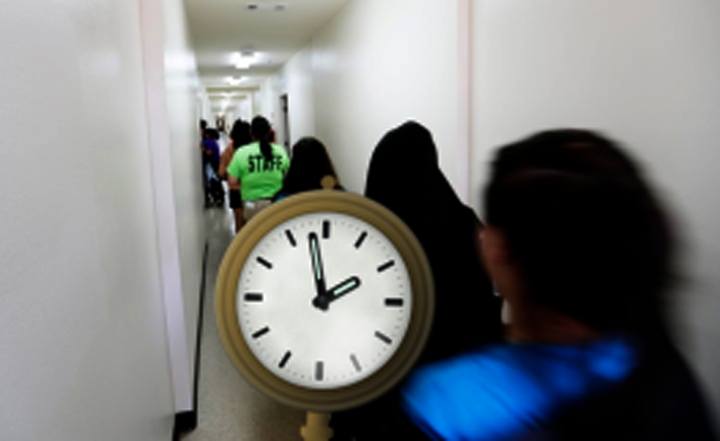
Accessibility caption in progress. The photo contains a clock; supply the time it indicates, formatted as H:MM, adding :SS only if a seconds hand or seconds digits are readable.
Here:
1:58
